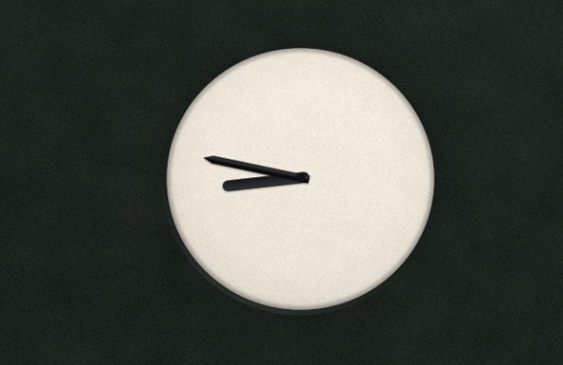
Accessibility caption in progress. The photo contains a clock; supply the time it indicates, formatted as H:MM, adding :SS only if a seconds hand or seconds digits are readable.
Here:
8:47
